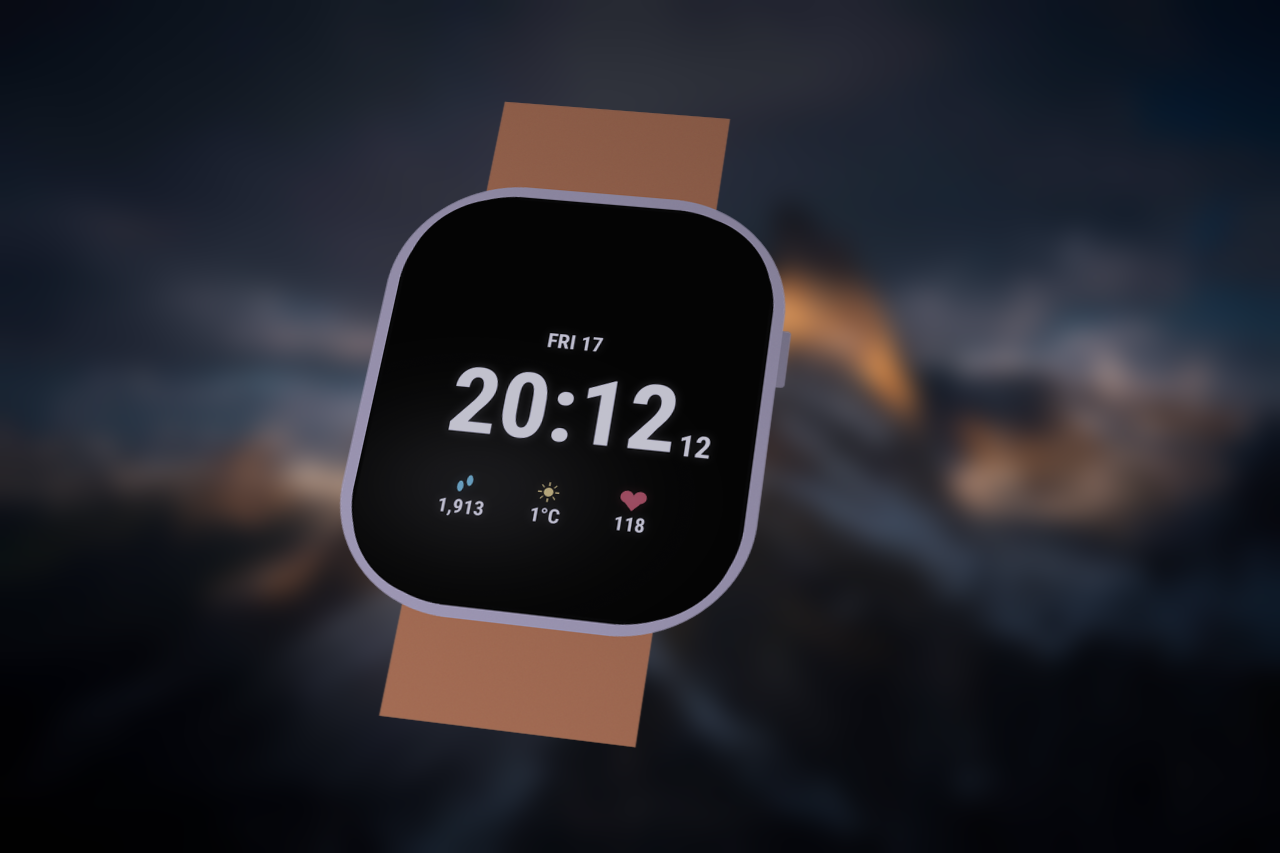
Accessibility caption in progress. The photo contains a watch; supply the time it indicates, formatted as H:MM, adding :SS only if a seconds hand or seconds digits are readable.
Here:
20:12:12
